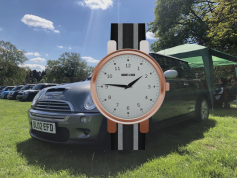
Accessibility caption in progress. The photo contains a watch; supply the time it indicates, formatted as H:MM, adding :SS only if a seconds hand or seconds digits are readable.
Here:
1:46
